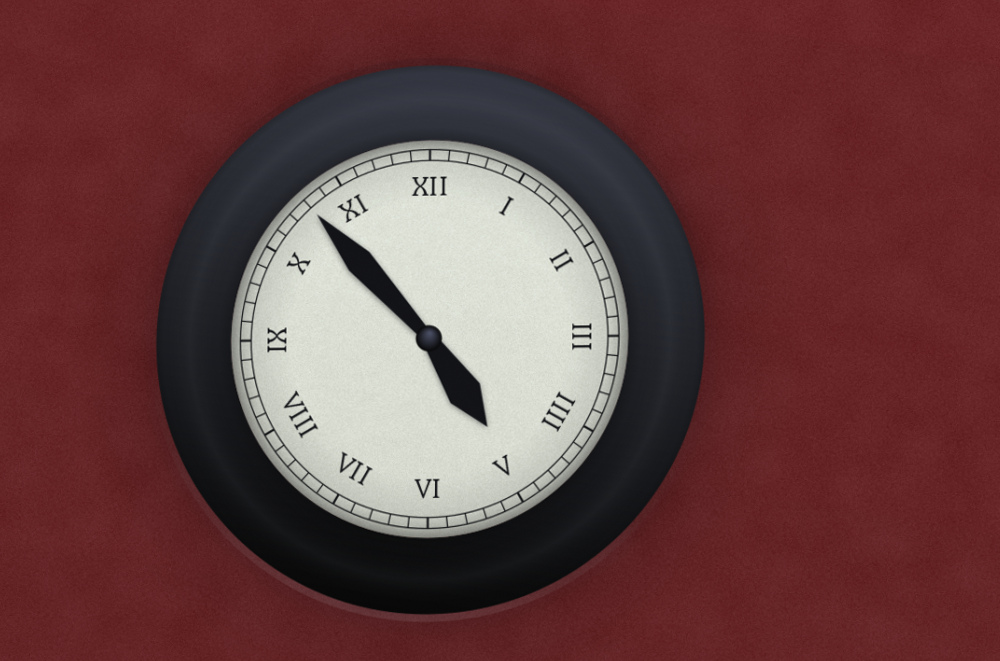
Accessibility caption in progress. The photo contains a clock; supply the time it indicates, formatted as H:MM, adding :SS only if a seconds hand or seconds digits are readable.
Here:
4:53
